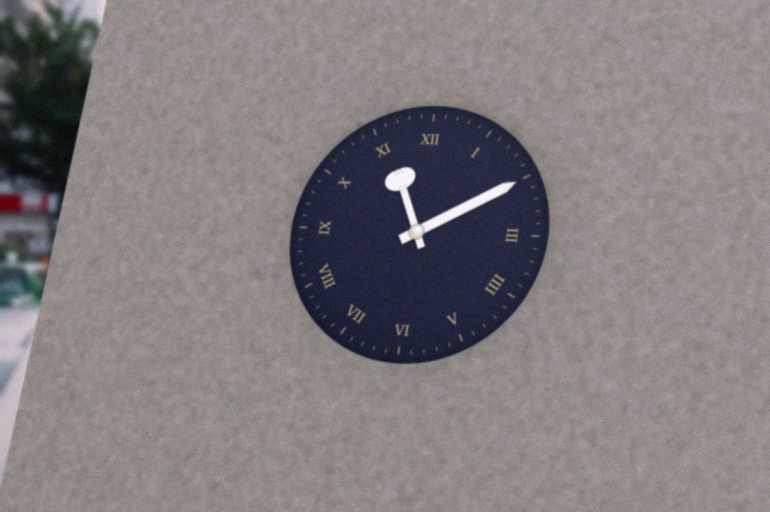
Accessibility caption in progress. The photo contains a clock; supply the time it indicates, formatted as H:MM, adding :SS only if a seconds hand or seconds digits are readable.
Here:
11:10
